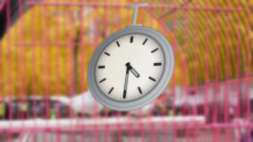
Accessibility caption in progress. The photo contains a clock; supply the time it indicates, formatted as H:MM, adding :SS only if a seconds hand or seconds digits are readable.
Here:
4:30
